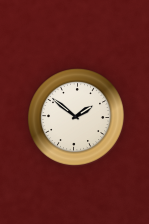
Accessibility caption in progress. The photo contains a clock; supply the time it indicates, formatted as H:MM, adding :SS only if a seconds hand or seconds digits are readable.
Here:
1:51
